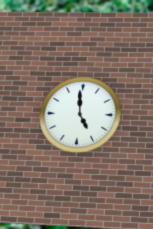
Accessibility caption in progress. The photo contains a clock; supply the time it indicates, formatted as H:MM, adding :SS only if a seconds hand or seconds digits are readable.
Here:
4:59
